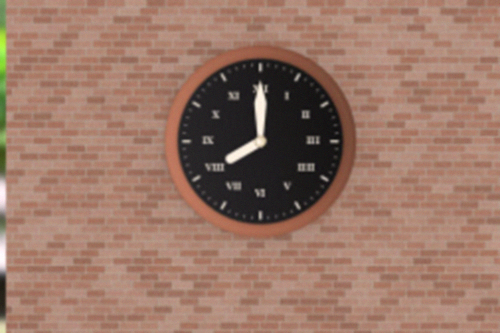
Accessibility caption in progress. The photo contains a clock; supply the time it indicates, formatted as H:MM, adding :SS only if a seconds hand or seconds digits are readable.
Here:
8:00
